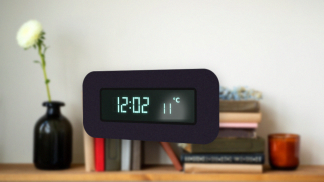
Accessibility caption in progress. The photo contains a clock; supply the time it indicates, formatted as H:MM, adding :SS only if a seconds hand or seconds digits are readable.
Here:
12:02
